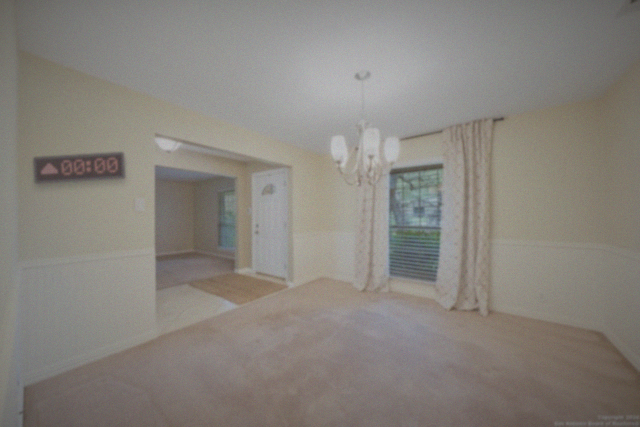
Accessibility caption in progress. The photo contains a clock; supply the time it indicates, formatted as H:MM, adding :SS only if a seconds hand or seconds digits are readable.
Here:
0:00
